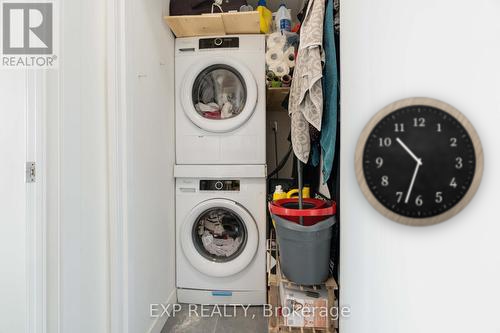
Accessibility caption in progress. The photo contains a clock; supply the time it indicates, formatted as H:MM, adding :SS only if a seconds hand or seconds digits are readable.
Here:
10:33
